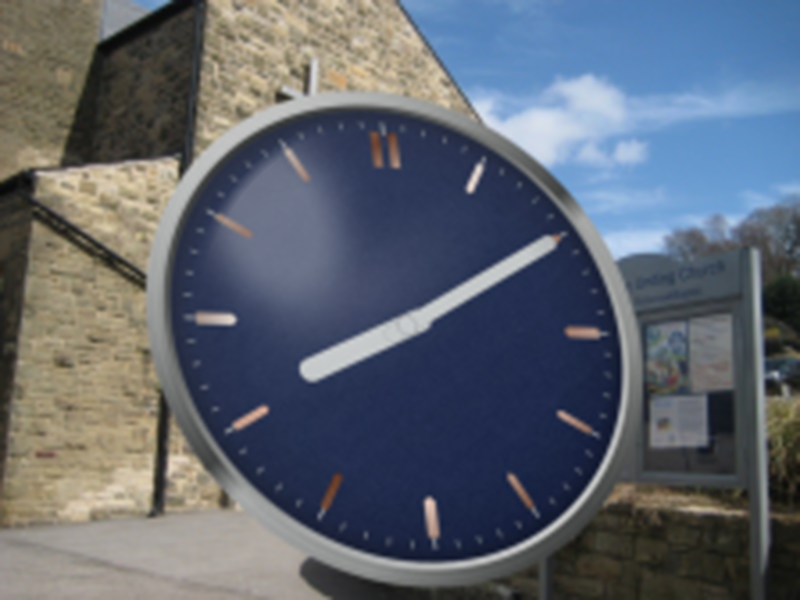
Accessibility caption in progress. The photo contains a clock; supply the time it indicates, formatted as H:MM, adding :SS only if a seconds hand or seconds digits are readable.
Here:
8:10
